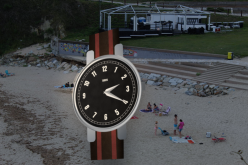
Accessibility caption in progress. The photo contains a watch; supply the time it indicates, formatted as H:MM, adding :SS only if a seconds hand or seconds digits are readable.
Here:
2:20
